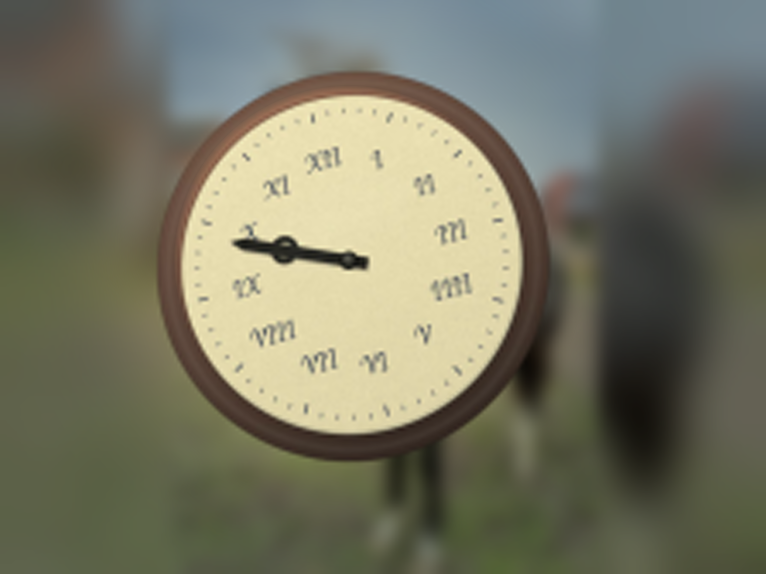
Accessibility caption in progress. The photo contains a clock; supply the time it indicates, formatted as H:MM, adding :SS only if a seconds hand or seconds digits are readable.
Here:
9:49
